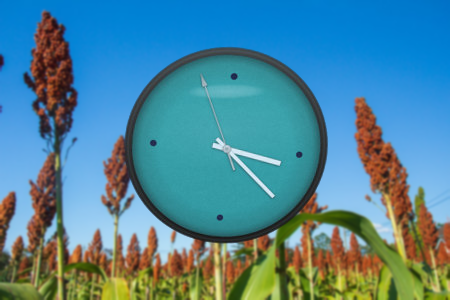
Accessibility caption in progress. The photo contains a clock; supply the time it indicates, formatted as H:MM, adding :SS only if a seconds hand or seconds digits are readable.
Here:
3:21:56
